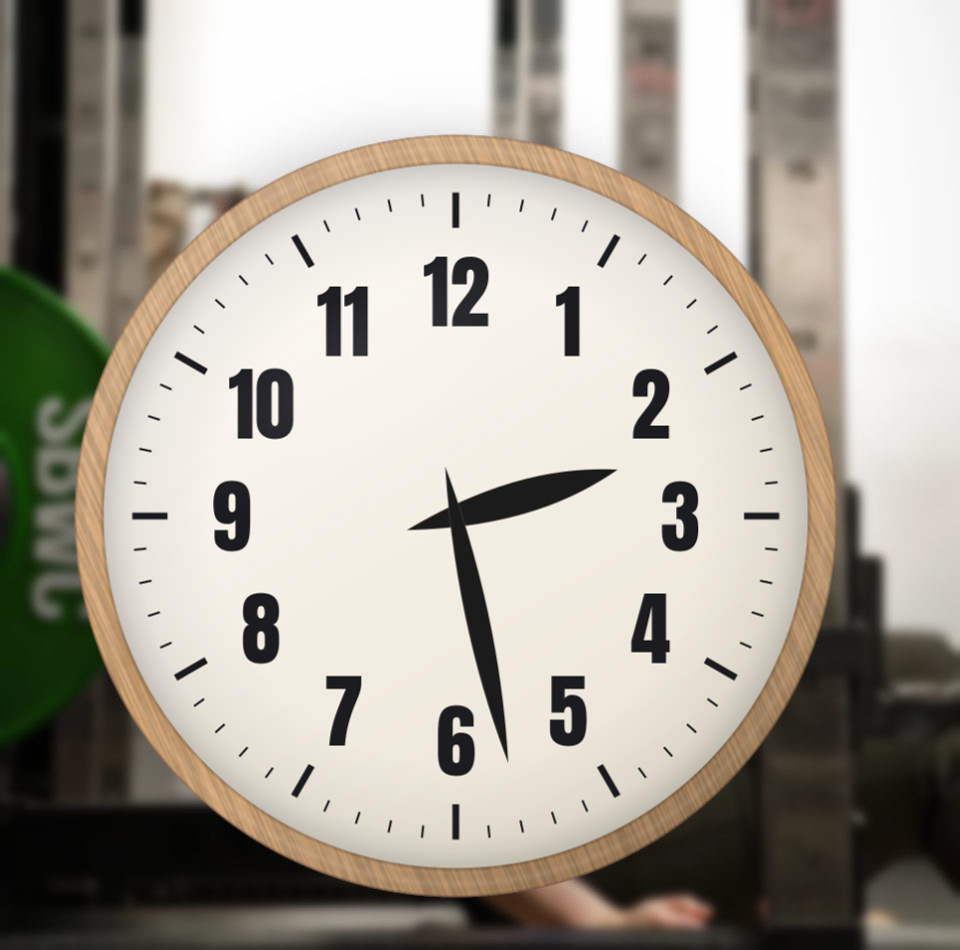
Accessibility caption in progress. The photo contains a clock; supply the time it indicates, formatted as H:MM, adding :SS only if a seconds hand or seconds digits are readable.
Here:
2:28
